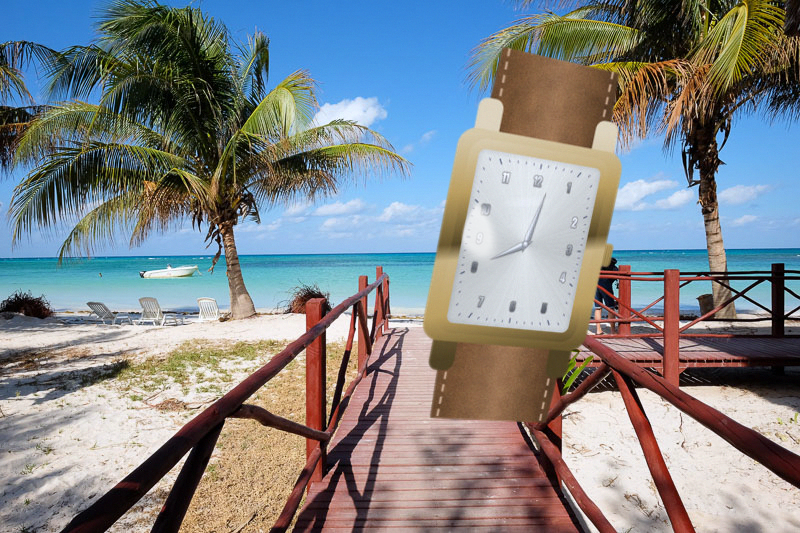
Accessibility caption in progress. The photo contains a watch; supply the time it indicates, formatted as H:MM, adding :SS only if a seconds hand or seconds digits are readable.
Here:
8:02
